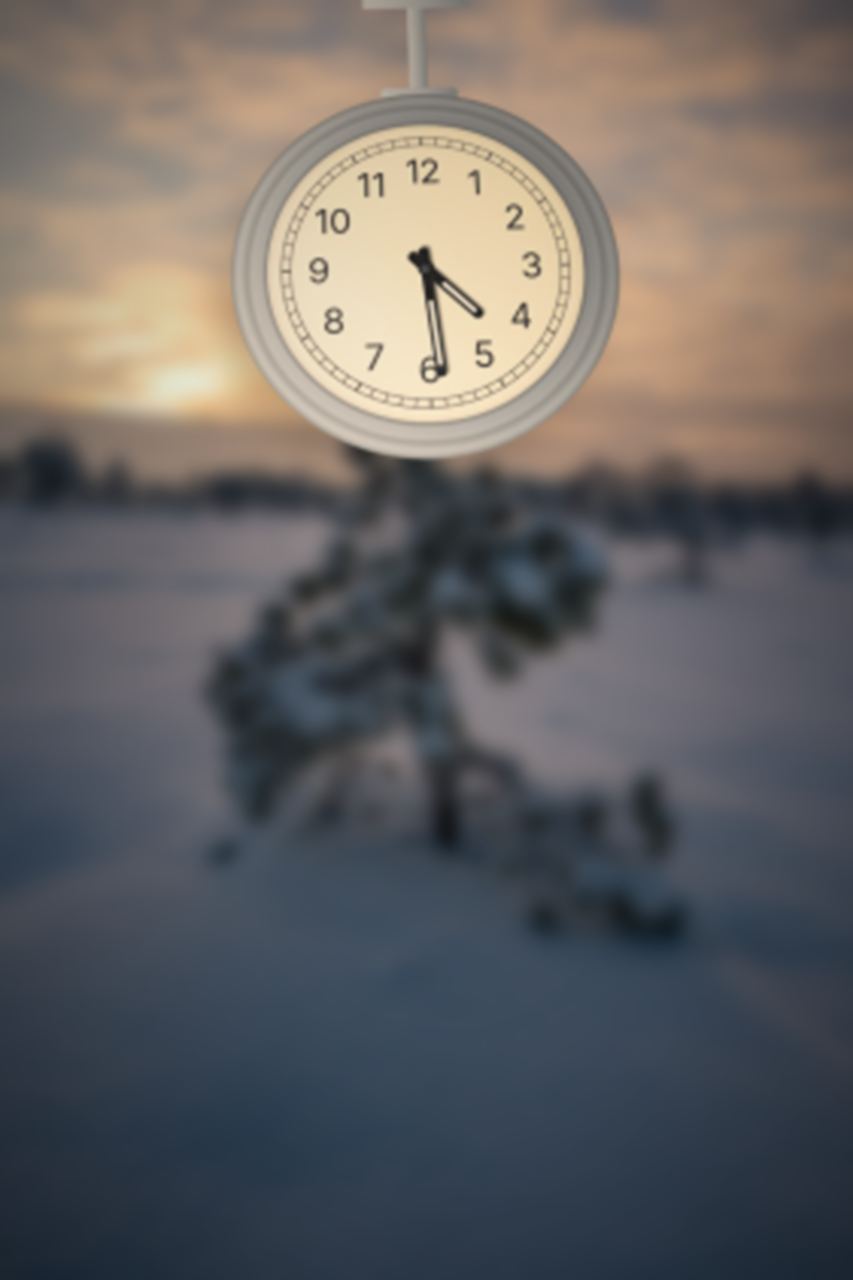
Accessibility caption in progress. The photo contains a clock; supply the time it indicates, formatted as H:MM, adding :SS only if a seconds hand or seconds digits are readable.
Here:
4:29
